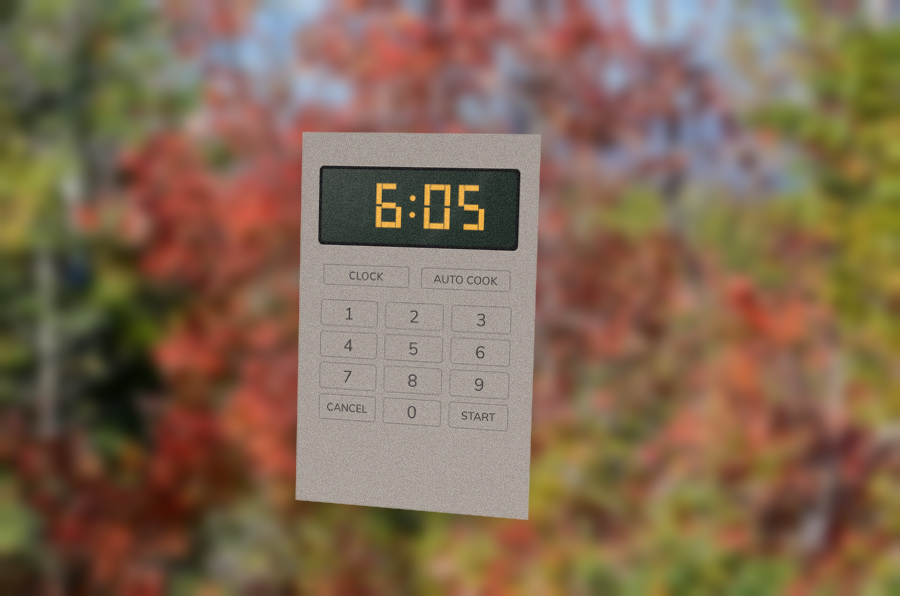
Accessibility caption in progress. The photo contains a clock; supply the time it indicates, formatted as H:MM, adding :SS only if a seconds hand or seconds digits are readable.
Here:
6:05
